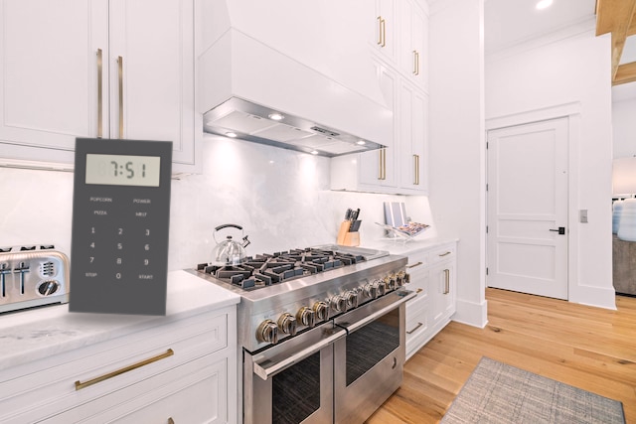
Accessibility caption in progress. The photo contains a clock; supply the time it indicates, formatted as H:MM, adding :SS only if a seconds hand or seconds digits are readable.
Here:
7:51
